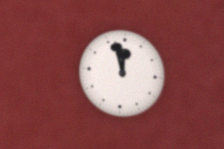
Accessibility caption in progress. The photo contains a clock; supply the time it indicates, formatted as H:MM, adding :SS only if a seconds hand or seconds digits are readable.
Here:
11:57
